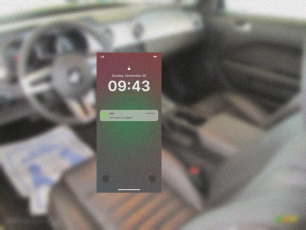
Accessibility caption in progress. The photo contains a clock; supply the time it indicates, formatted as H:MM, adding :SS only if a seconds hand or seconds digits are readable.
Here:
9:43
